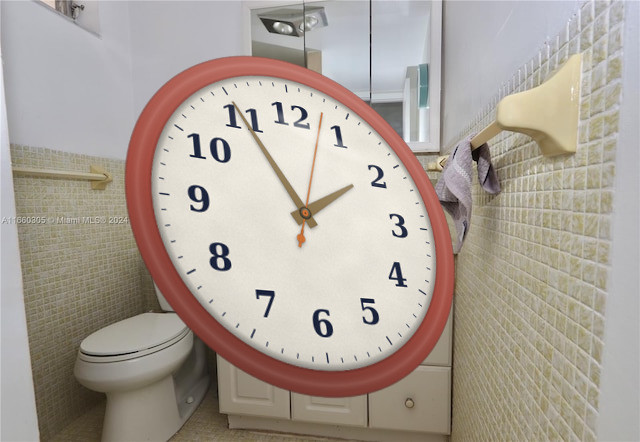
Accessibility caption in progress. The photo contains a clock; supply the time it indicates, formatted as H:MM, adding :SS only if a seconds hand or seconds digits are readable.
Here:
1:55:03
